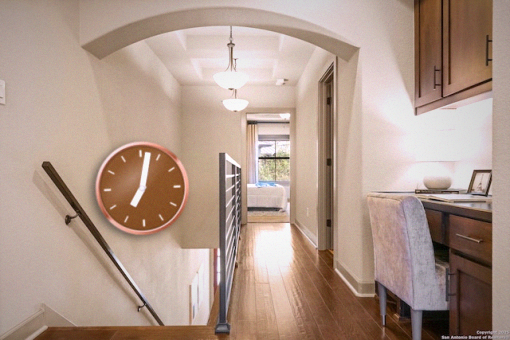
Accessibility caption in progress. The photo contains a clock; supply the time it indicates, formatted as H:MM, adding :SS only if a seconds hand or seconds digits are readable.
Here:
7:02
